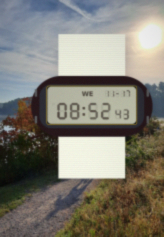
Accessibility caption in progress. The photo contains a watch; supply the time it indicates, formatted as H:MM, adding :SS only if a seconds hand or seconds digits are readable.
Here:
8:52:43
